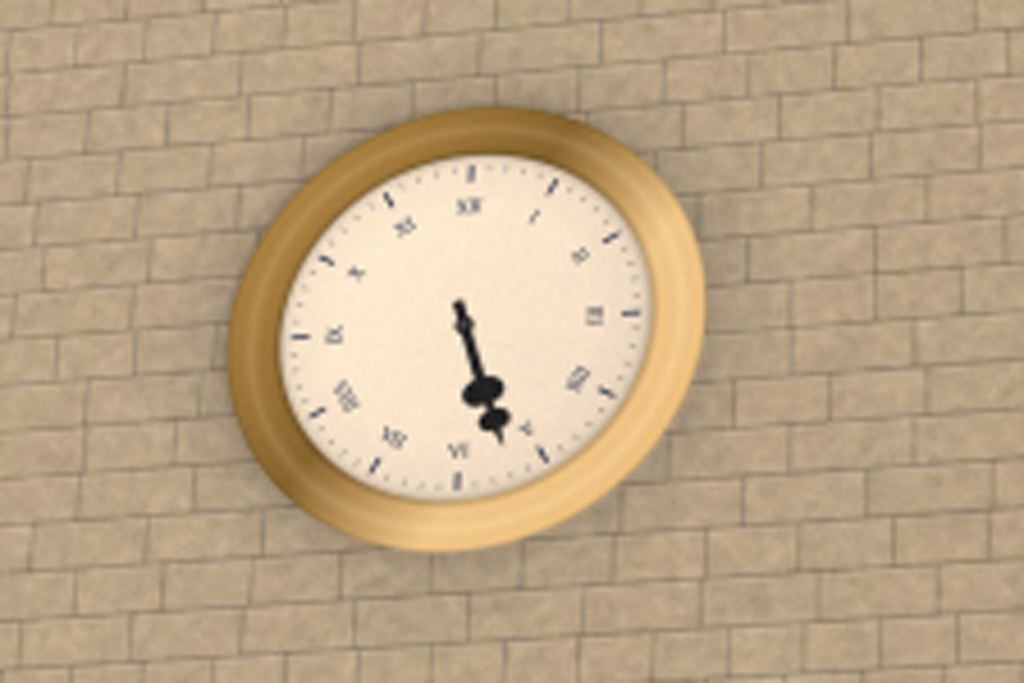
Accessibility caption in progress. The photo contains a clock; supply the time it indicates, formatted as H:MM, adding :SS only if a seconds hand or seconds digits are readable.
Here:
5:27
